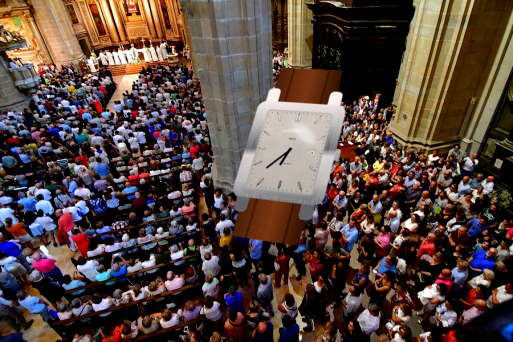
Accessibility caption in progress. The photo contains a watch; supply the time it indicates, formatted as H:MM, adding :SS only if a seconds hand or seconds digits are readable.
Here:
6:37
